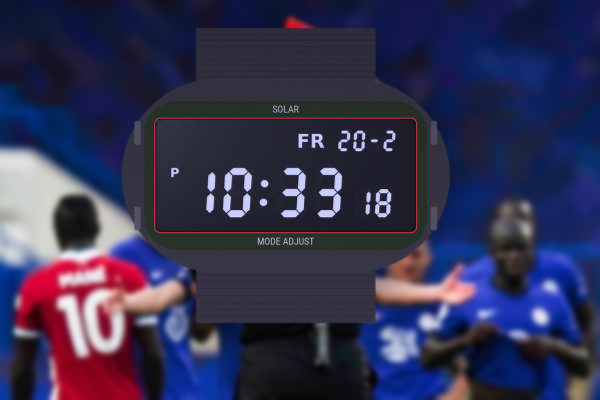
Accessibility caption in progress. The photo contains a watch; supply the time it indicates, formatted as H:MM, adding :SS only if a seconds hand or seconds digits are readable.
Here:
10:33:18
